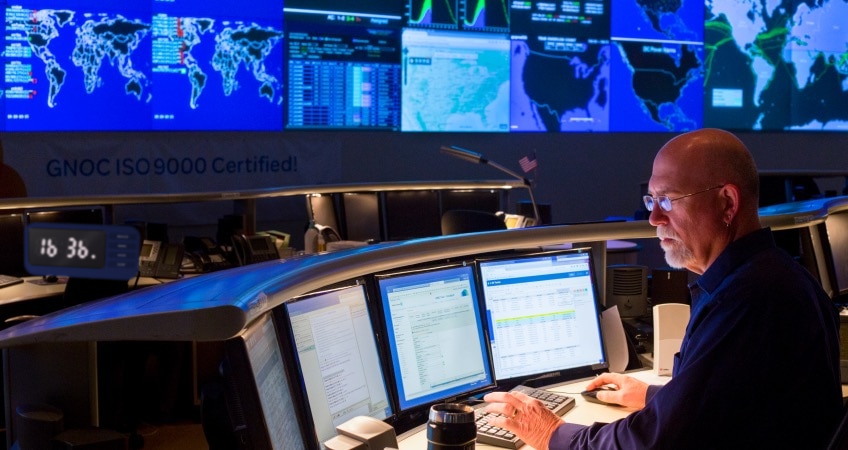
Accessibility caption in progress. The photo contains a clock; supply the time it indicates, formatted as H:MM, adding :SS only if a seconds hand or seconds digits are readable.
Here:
16:36
